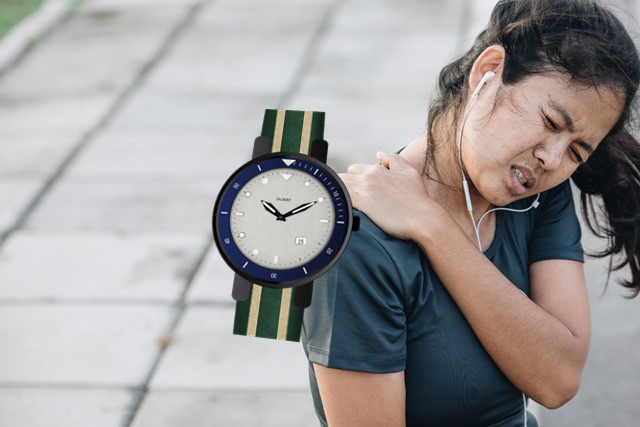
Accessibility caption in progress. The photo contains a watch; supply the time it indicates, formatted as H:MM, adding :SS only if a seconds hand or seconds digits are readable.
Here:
10:10
